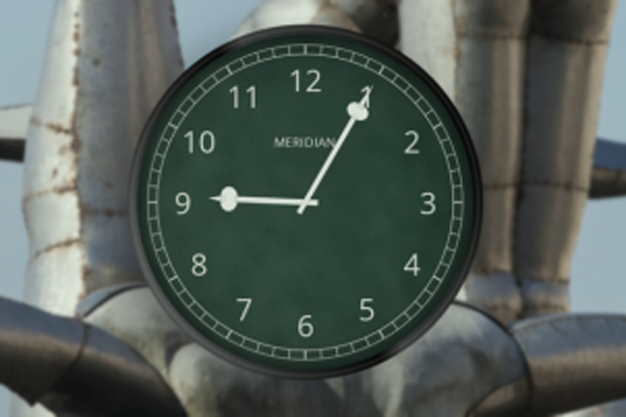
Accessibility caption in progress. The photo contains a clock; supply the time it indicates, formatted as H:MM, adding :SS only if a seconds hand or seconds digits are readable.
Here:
9:05
